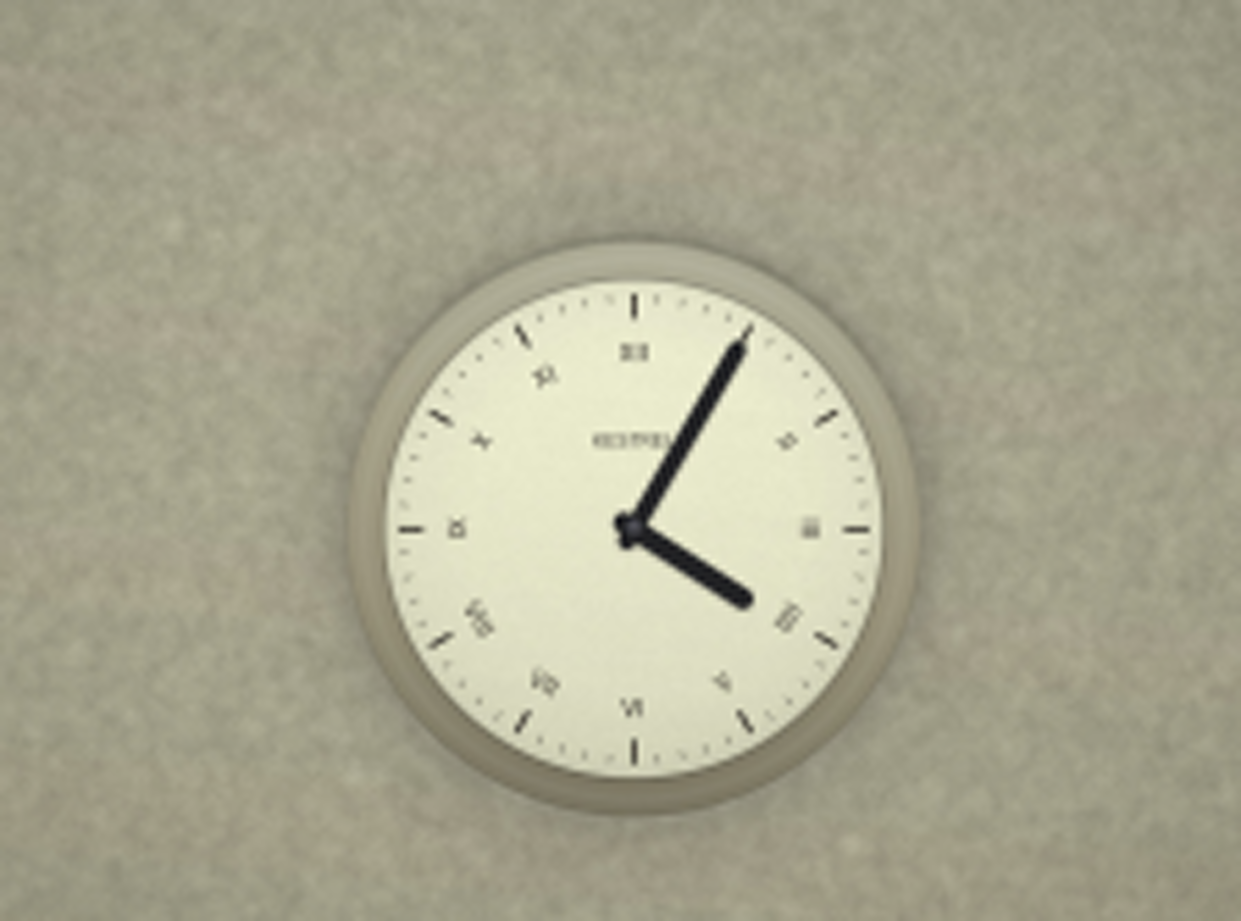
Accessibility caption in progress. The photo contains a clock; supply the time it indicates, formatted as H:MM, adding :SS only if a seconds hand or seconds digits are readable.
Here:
4:05
